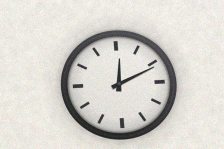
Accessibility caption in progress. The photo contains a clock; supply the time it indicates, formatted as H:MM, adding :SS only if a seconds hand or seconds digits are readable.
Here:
12:11
